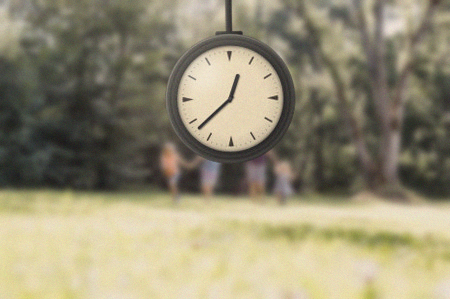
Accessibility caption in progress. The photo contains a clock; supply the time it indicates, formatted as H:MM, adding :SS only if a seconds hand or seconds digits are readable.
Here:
12:38
